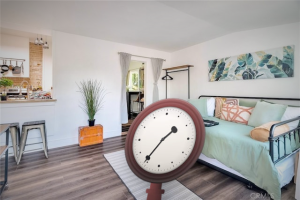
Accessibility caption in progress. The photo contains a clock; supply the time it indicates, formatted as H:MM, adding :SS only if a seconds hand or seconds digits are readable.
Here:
1:36
